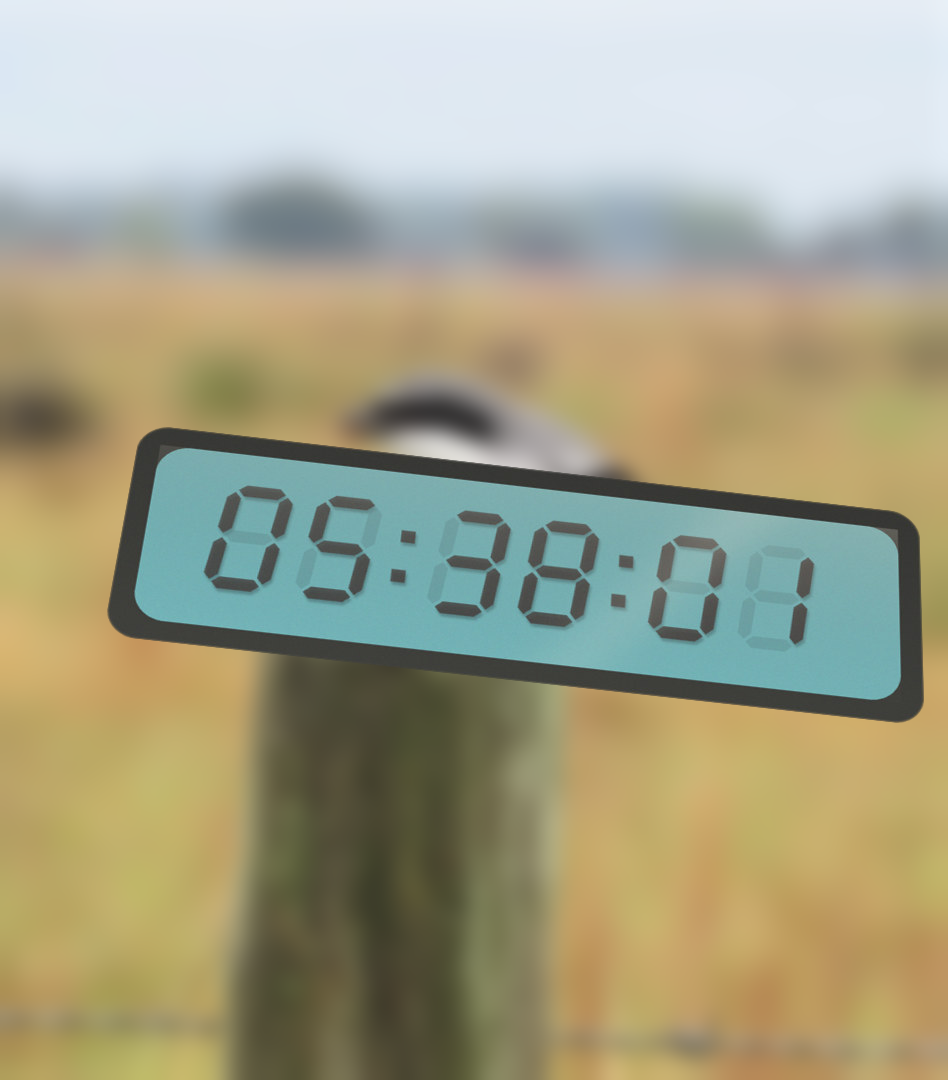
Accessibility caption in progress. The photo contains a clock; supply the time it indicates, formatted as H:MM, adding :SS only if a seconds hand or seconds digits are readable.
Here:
5:38:01
